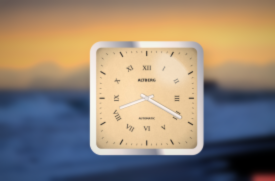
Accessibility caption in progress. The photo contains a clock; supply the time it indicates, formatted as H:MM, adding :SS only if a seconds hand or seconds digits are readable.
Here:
8:20
